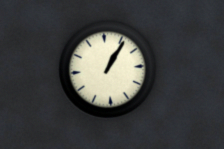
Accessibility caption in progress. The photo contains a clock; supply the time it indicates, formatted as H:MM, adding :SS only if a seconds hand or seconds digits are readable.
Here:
1:06
